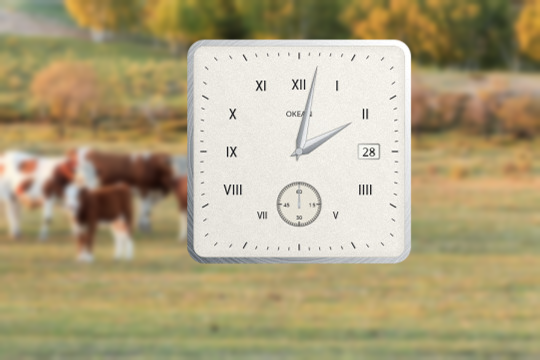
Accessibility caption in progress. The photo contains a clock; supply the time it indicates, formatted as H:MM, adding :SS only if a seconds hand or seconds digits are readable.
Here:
2:02
